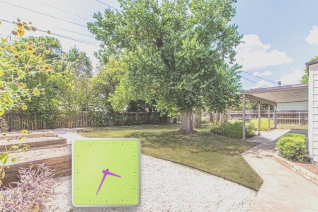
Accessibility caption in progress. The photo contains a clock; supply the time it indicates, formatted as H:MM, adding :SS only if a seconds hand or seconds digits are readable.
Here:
3:34
